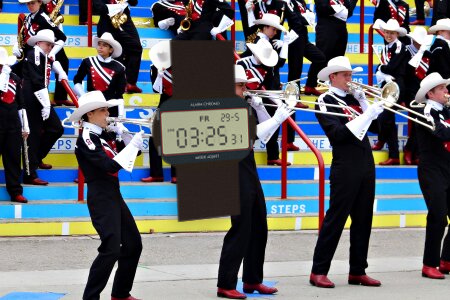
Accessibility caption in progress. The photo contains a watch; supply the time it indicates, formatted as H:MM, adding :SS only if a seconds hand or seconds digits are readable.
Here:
3:25:31
